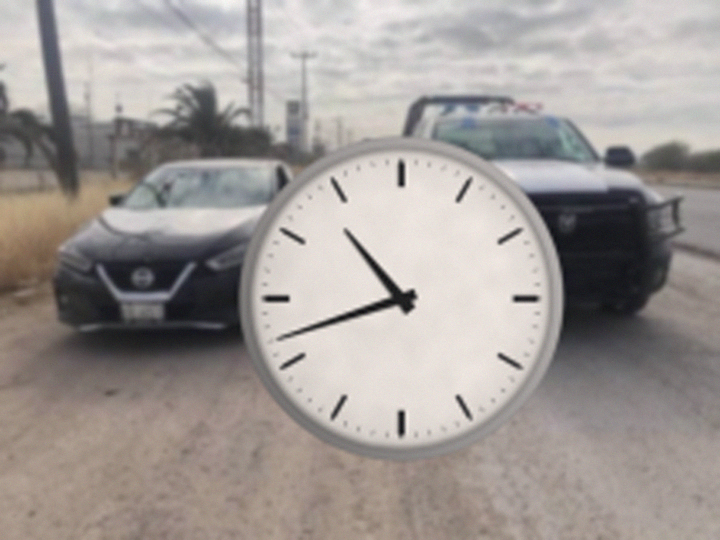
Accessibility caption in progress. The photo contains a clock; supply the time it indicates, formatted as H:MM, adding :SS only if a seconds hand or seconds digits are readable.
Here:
10:42
